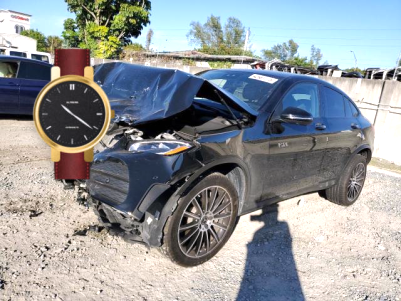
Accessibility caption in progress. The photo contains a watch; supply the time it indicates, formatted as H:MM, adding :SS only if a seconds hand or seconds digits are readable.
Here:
10:21
